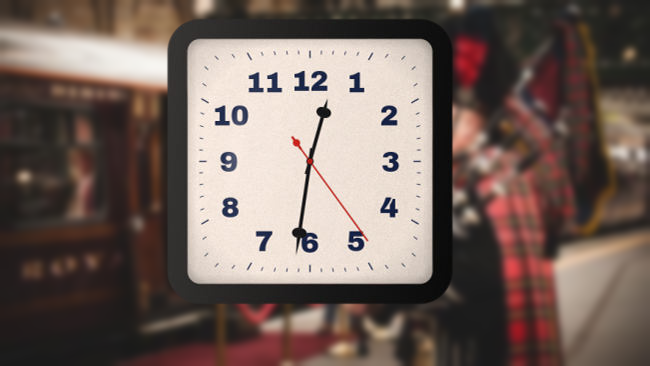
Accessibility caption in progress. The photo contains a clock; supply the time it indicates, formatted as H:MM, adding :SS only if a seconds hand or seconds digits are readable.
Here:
12:31:24
